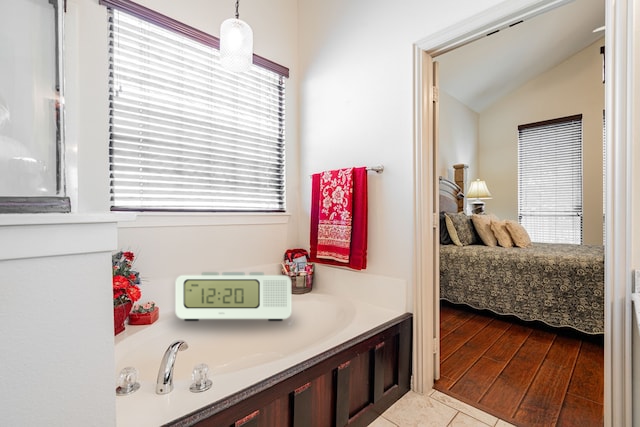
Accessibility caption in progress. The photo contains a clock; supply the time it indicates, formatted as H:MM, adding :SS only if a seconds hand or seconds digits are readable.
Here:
12:20
